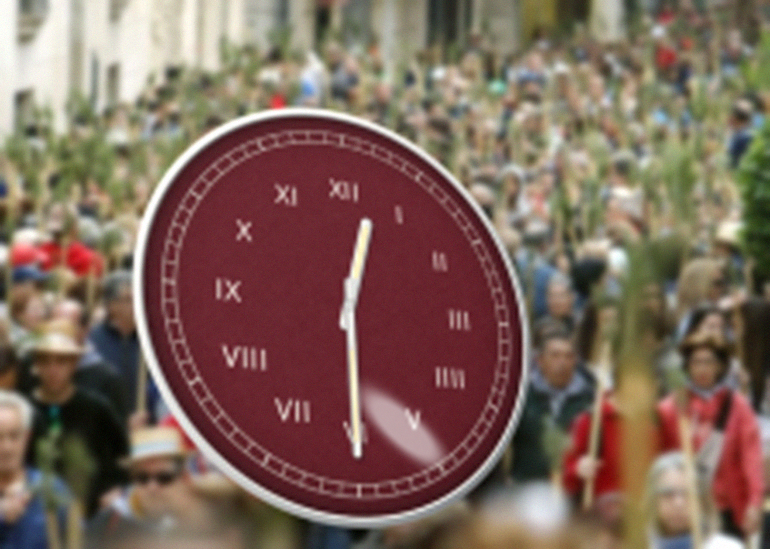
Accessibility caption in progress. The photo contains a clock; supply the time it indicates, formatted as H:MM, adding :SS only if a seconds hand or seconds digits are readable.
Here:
12:30
